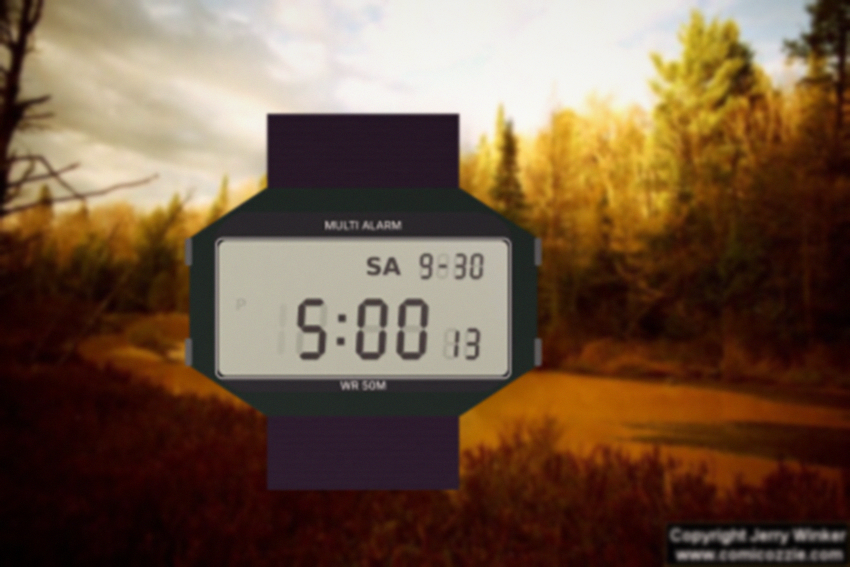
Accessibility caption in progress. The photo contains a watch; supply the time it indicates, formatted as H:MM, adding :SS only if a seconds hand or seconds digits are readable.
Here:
5:00:13
